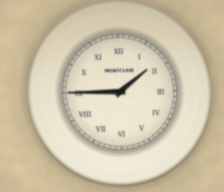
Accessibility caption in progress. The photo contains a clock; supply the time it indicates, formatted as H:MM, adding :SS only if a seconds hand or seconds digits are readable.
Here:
1:45
